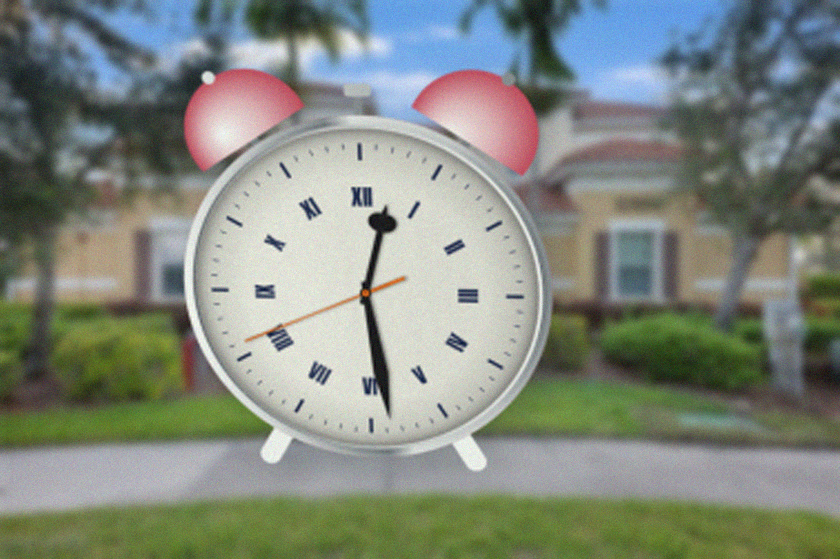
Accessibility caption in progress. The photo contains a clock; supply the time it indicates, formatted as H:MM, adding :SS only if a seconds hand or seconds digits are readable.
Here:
12:28:41
